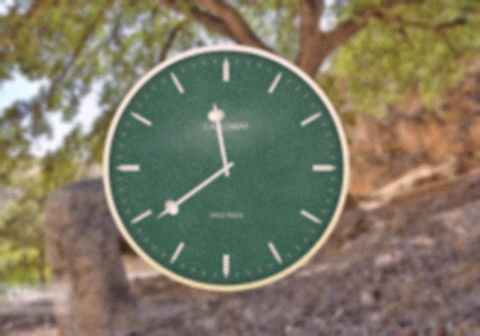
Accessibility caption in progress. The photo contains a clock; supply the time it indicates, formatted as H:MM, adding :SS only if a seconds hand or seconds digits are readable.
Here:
11:39
